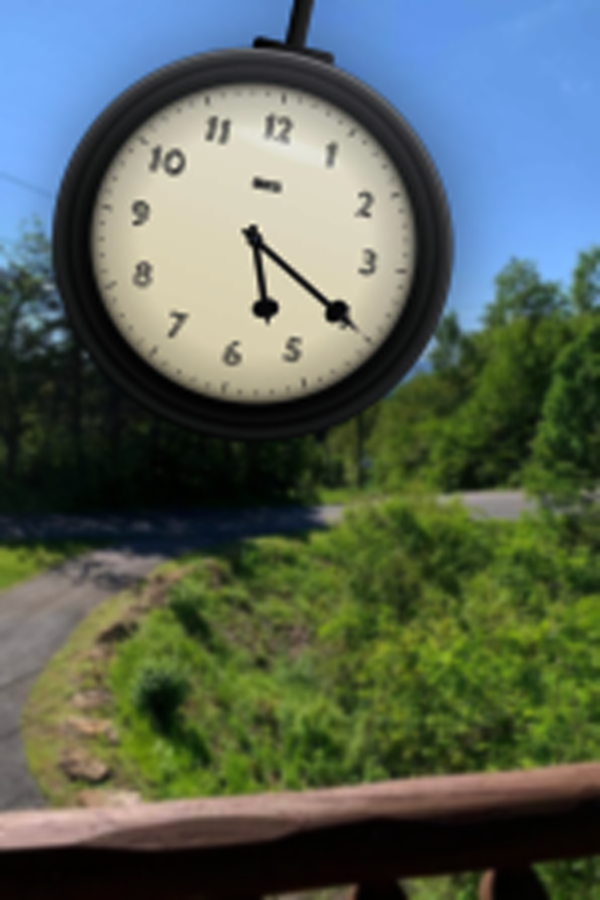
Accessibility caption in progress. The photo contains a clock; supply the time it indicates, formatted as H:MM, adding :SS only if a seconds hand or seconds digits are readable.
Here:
5:20
